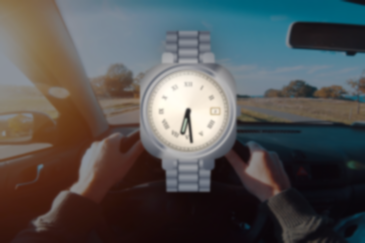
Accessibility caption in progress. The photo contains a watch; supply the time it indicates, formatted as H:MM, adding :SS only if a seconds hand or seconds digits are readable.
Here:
6:29
